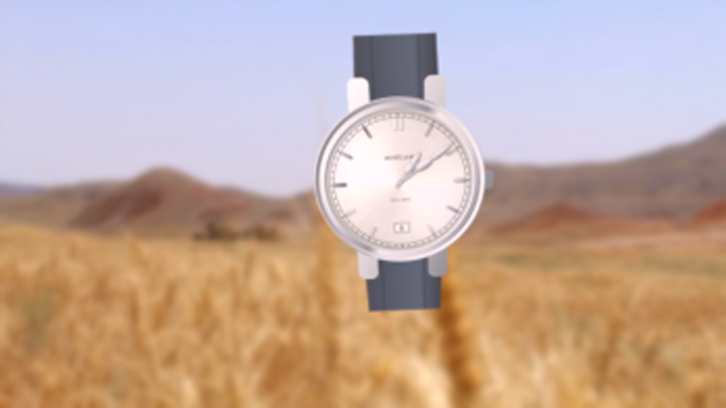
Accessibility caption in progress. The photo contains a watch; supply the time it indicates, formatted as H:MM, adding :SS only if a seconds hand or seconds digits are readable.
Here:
1:09
